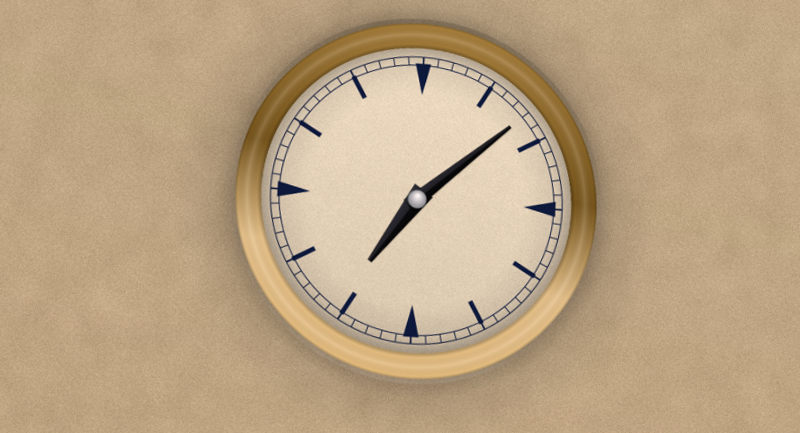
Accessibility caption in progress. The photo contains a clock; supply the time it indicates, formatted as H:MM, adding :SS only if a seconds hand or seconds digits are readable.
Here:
7:08
